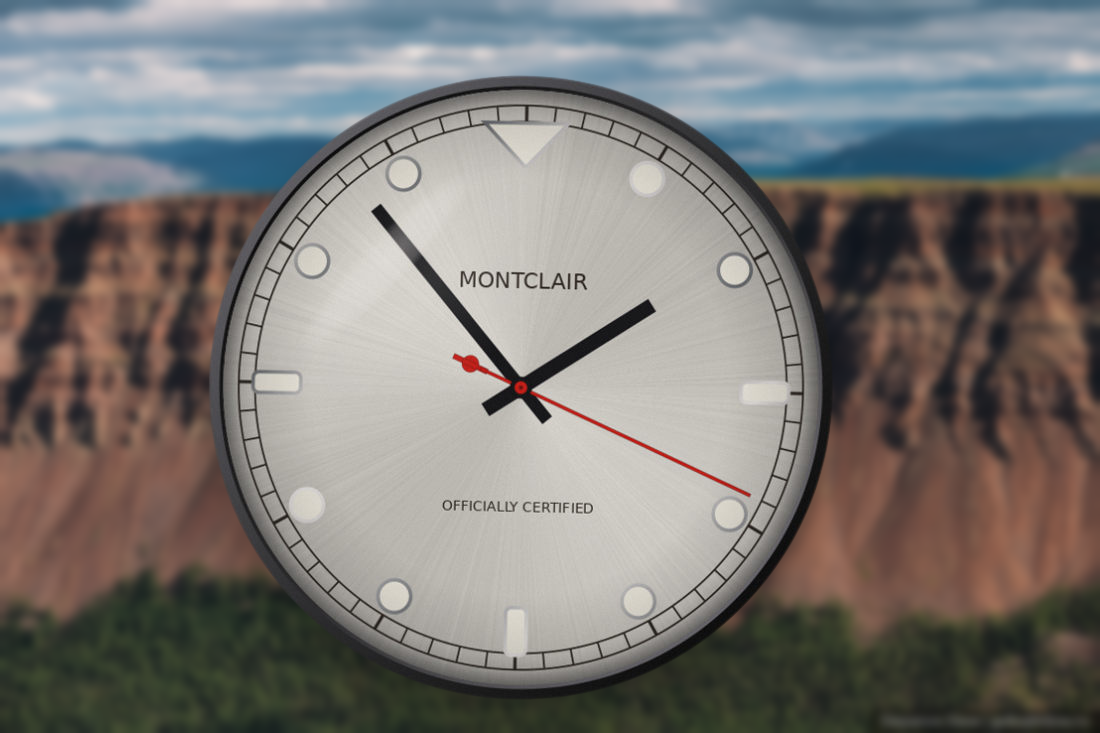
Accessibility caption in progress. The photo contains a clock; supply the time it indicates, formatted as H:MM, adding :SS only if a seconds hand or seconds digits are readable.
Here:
1:53:19
